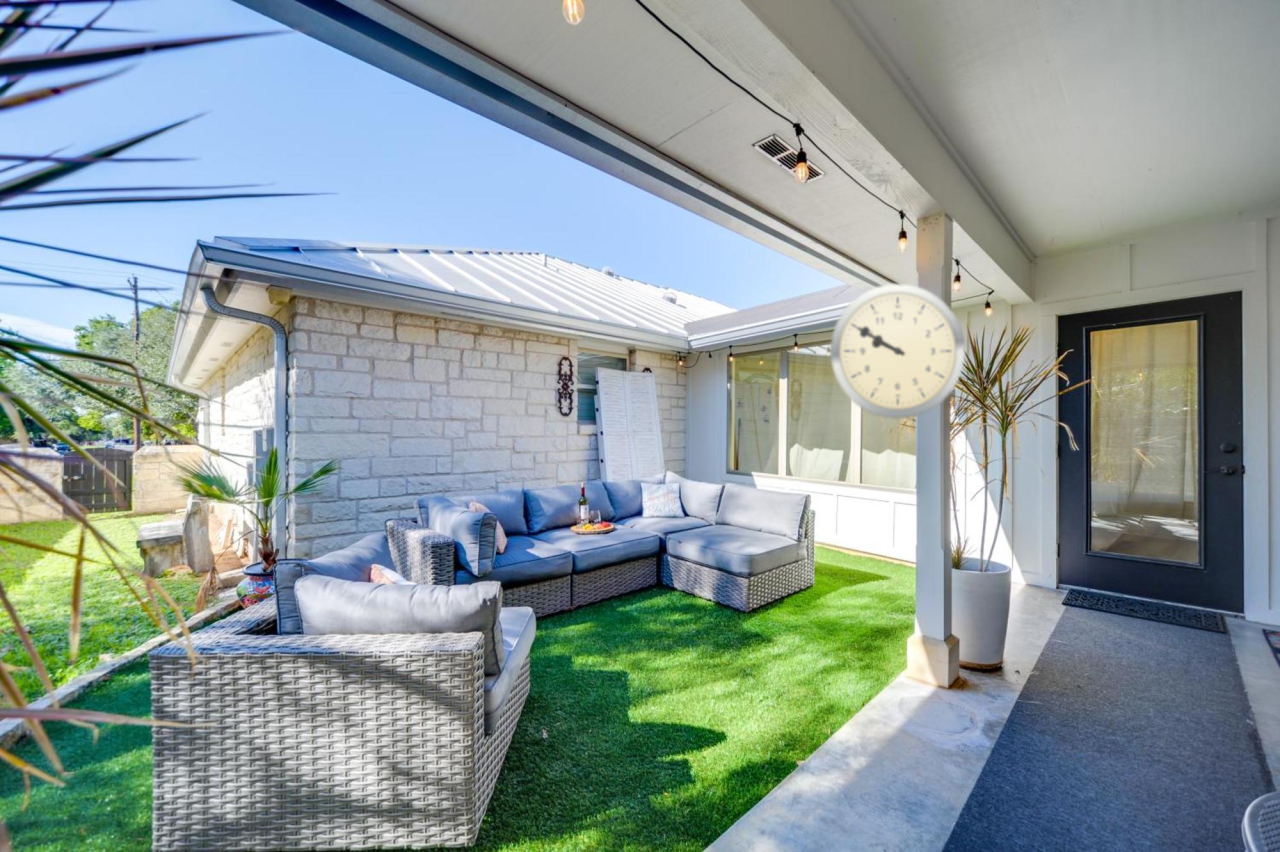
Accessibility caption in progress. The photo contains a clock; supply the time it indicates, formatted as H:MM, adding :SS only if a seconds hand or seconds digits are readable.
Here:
9:50
